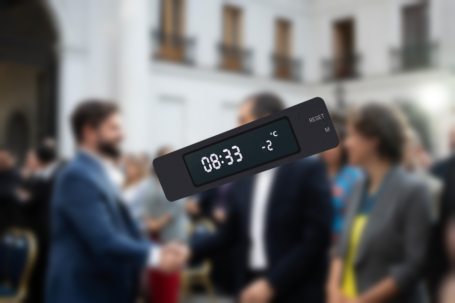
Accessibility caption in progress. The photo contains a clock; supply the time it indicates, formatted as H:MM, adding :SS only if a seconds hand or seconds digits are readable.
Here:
8:33
